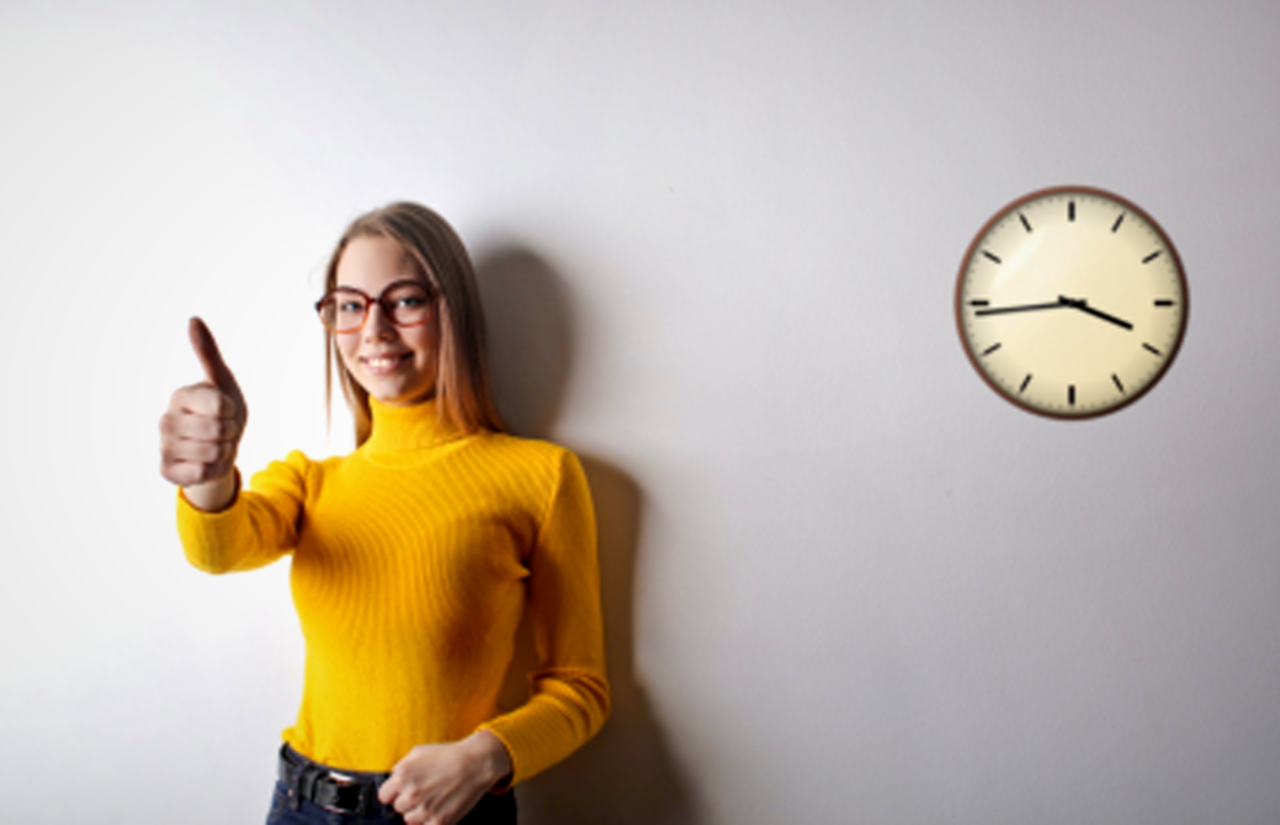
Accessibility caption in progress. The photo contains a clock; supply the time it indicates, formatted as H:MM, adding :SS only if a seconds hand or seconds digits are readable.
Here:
3:44
